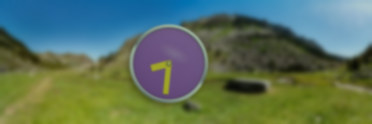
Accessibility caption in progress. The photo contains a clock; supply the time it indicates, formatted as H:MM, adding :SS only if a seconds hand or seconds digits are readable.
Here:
8:31
